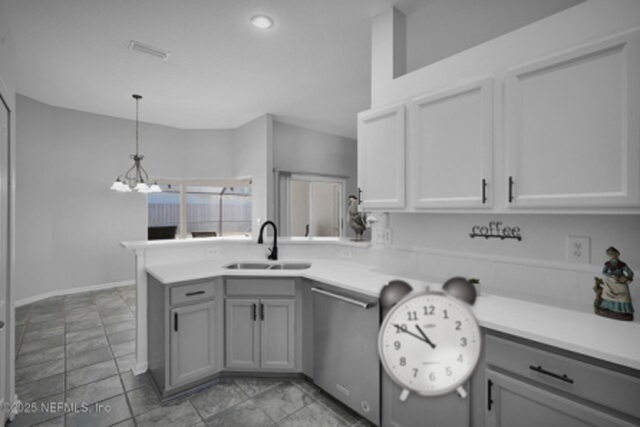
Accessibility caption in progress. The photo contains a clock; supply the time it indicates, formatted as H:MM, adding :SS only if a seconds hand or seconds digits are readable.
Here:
10:50
